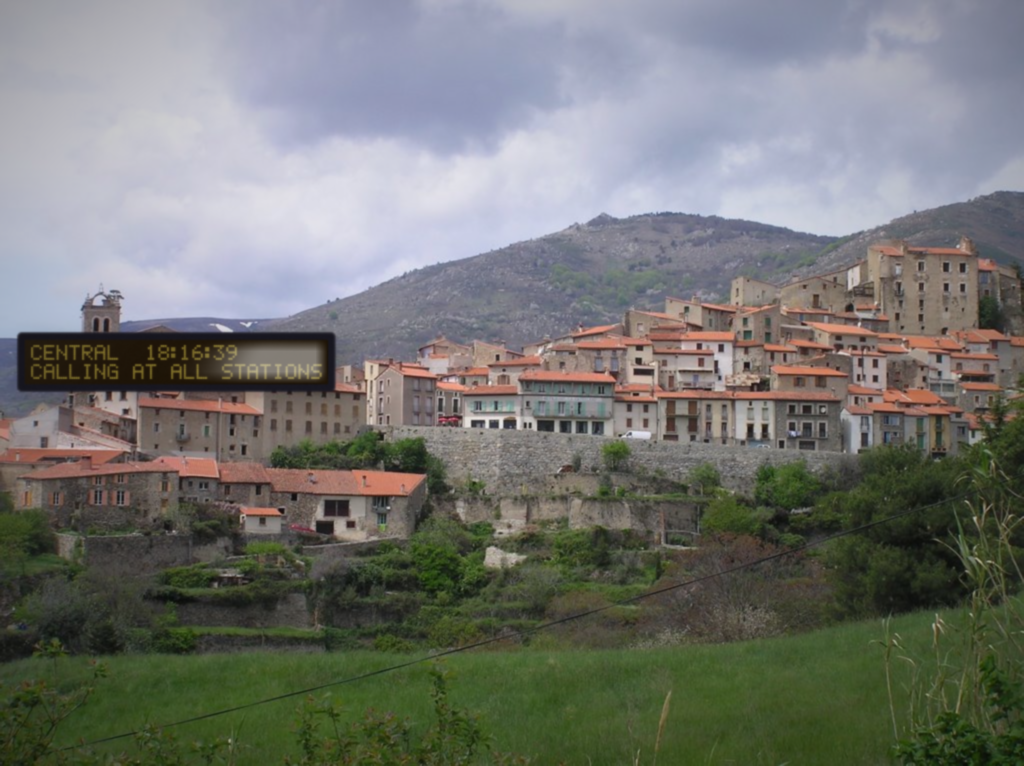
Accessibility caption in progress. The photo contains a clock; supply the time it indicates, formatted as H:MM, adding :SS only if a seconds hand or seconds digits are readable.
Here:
18:16:39
